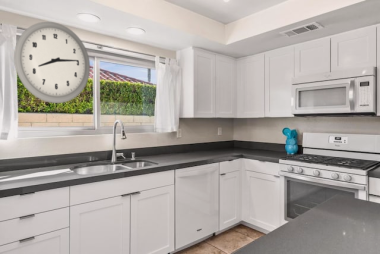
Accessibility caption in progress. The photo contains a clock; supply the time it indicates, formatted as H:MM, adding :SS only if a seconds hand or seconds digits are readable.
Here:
8:14
